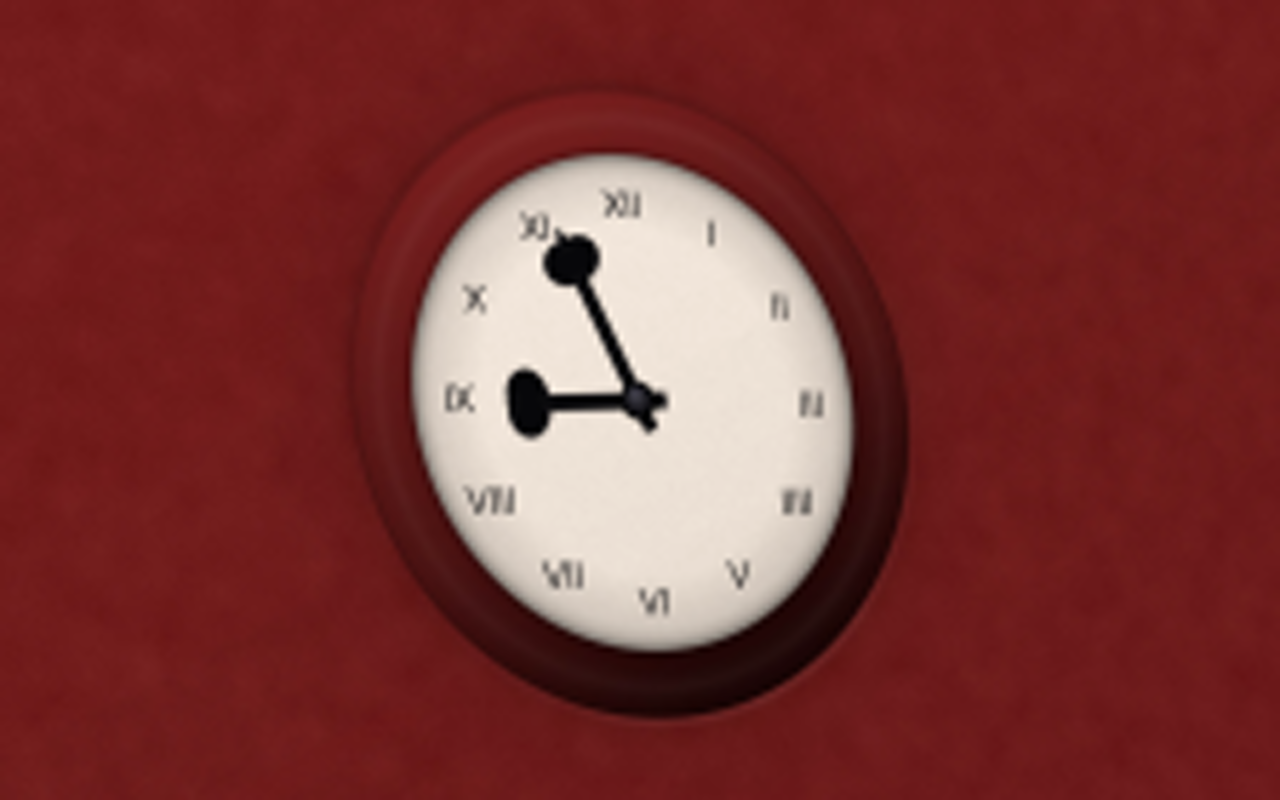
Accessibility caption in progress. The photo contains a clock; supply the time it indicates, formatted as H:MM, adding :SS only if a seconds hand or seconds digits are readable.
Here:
8:56
